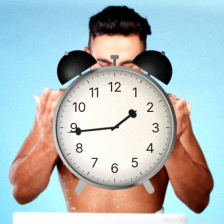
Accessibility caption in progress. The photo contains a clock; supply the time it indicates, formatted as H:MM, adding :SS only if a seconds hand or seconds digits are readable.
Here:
1:44
